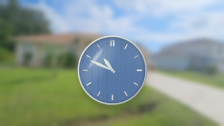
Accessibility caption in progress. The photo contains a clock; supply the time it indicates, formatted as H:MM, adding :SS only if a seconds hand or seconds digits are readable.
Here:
10:49
